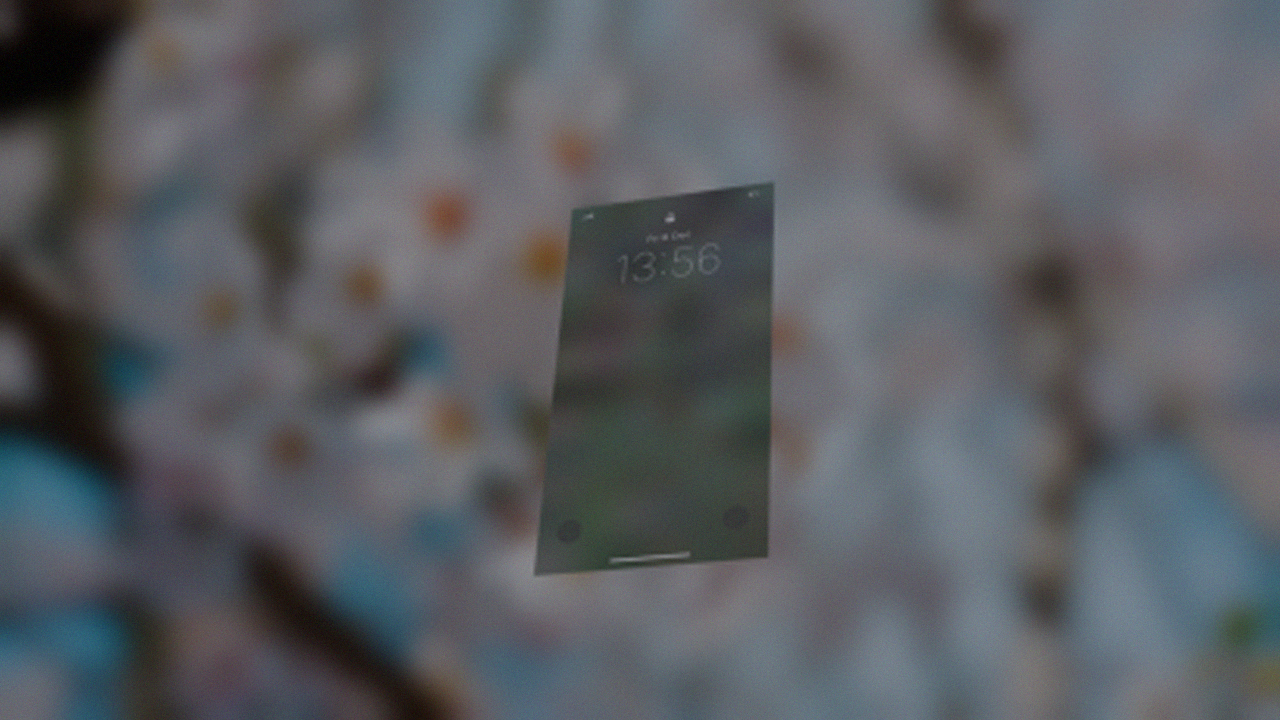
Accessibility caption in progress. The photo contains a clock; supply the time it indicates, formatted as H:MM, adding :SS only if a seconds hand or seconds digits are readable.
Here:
13:56
